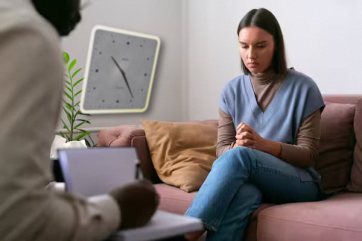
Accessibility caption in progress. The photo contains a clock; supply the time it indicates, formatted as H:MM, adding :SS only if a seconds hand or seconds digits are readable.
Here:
10:24
